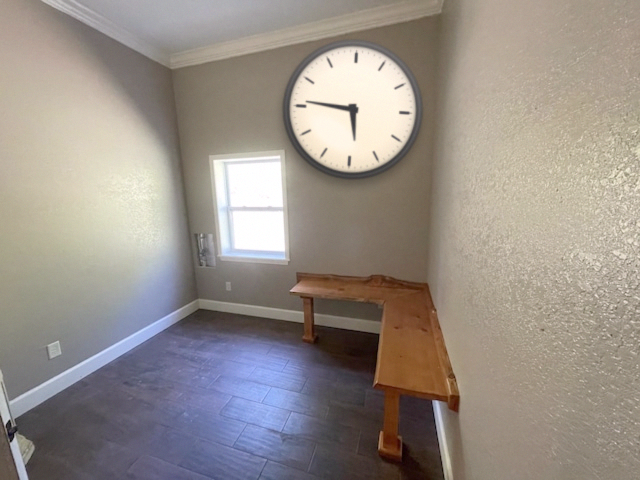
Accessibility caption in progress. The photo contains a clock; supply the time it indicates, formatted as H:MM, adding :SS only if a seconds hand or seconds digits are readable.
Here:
5:46
